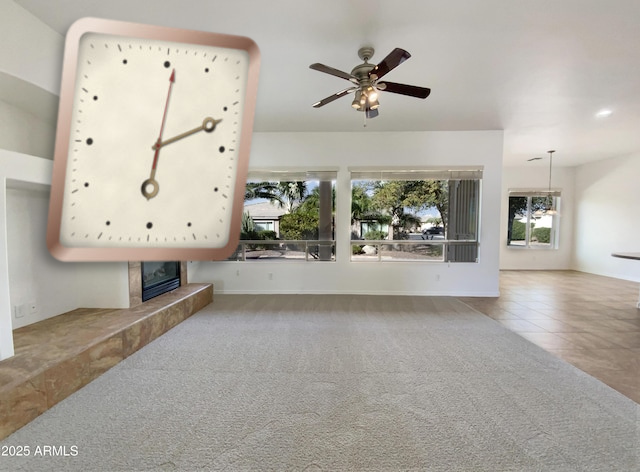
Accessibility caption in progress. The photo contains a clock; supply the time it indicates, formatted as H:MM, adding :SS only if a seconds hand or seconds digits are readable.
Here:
6:11:01
